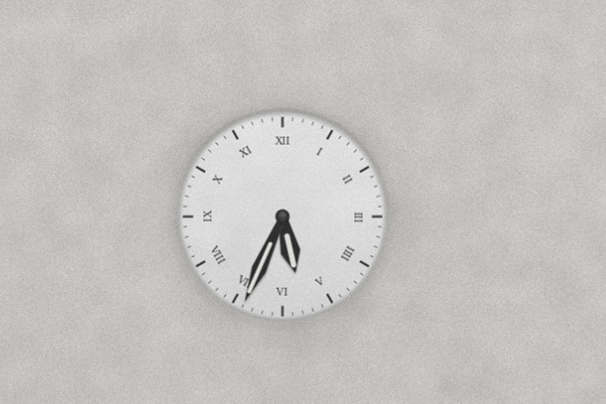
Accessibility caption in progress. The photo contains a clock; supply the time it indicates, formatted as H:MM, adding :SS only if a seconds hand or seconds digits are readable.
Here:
5:34
